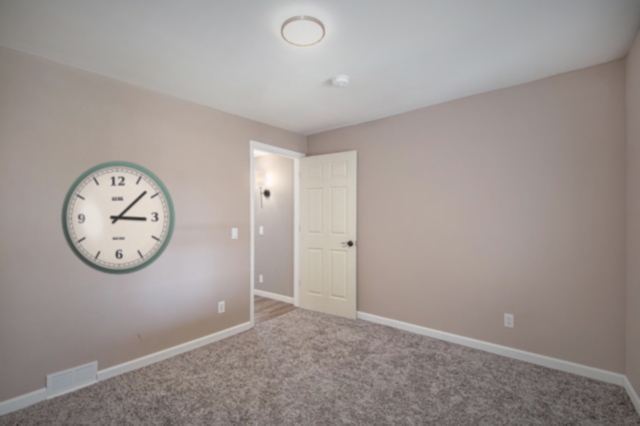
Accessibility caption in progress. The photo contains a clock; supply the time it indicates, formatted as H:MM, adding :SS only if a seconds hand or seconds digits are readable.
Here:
3:08
